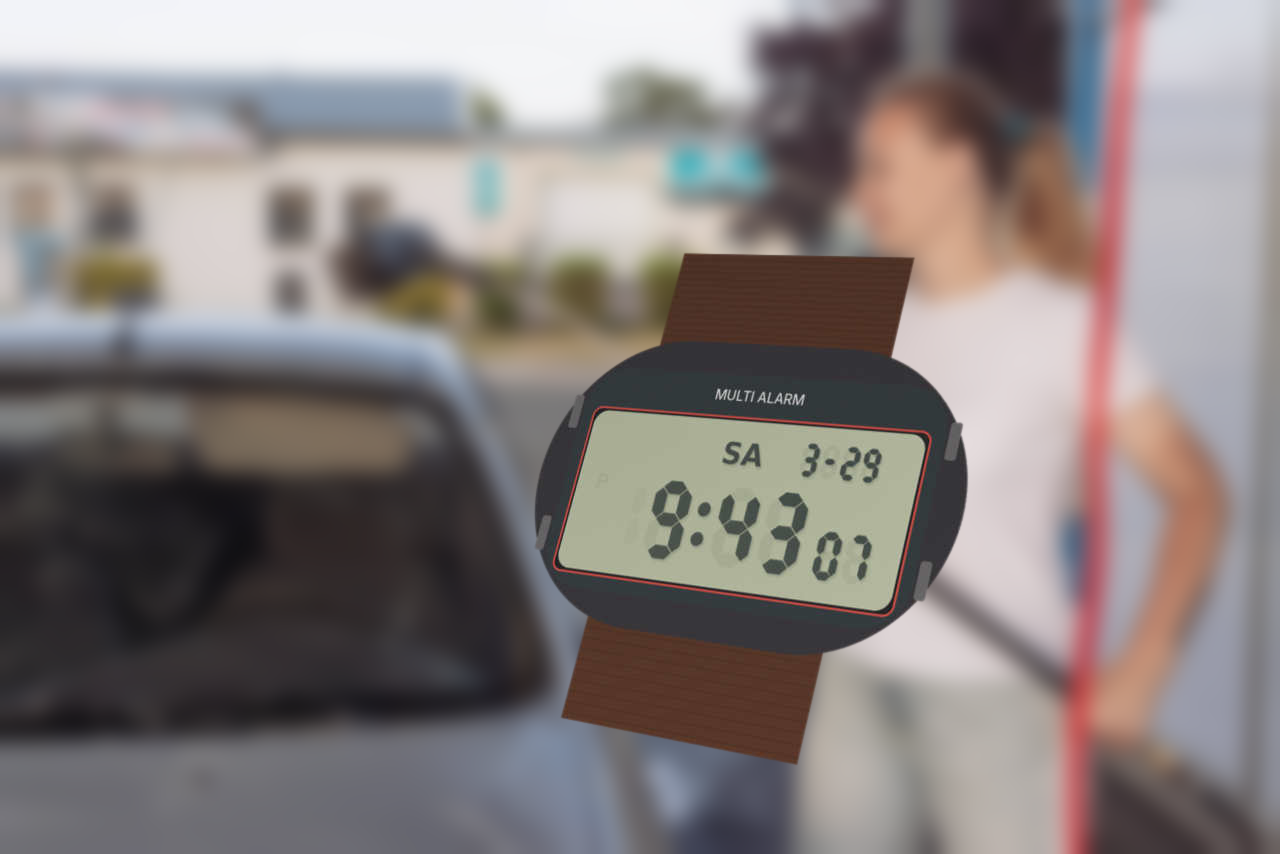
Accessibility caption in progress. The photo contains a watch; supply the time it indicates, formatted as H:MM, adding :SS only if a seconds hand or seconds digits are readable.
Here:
9:43:07
